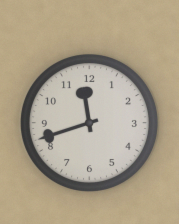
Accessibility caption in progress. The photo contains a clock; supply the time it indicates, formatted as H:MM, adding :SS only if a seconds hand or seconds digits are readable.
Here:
11:42
